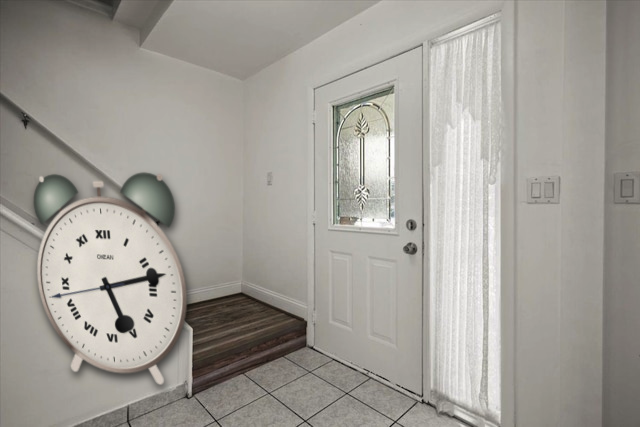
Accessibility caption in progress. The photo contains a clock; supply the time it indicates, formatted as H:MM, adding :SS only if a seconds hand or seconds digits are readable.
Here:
5:12:43
